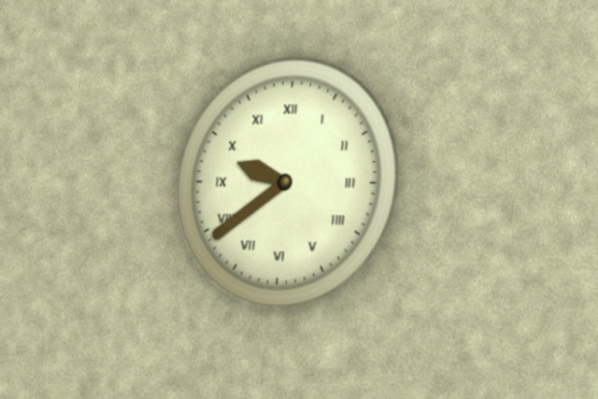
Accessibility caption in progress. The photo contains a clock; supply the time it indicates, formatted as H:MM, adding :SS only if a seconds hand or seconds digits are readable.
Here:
9:39
